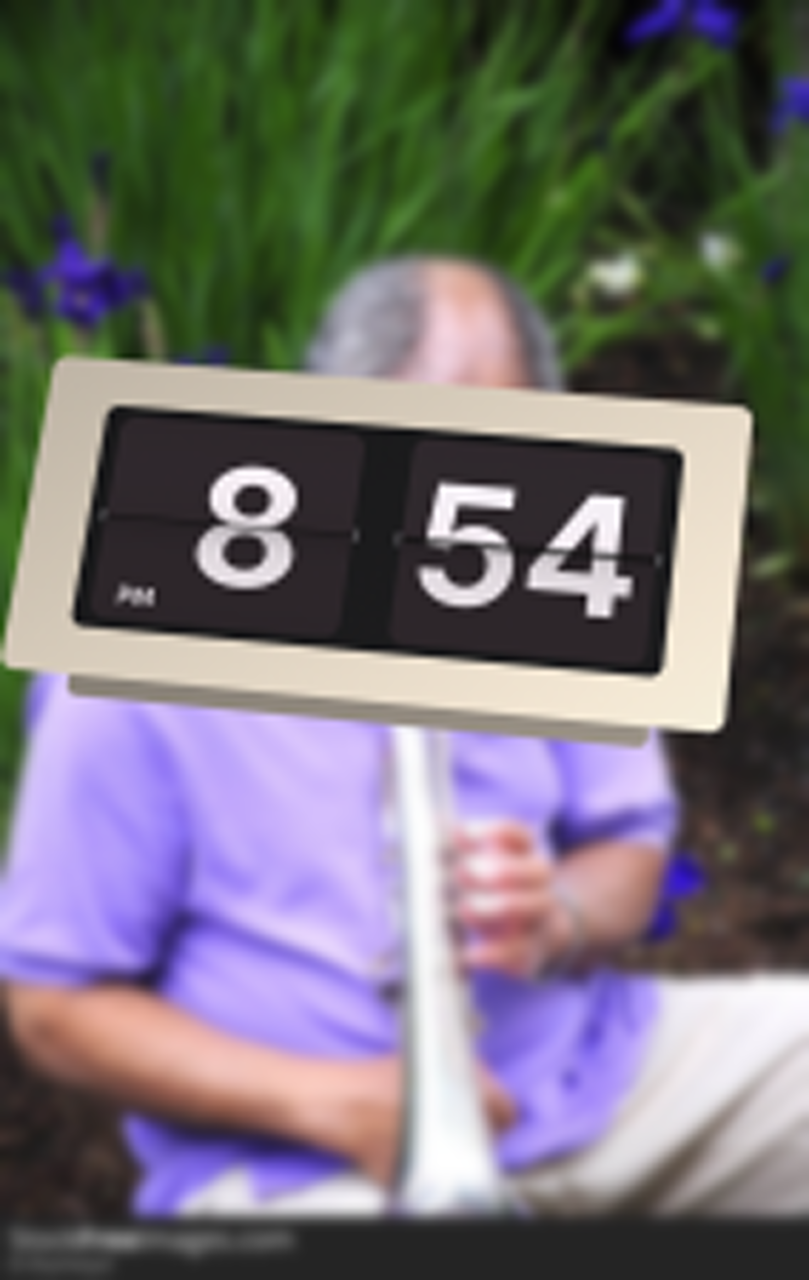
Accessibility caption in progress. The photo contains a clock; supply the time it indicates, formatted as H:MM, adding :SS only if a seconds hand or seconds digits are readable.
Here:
8:54
